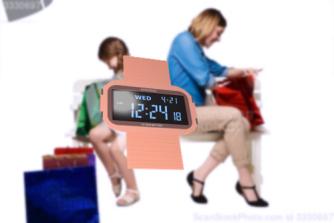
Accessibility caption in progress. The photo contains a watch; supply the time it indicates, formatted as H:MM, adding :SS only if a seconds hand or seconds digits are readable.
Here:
12:24:18
